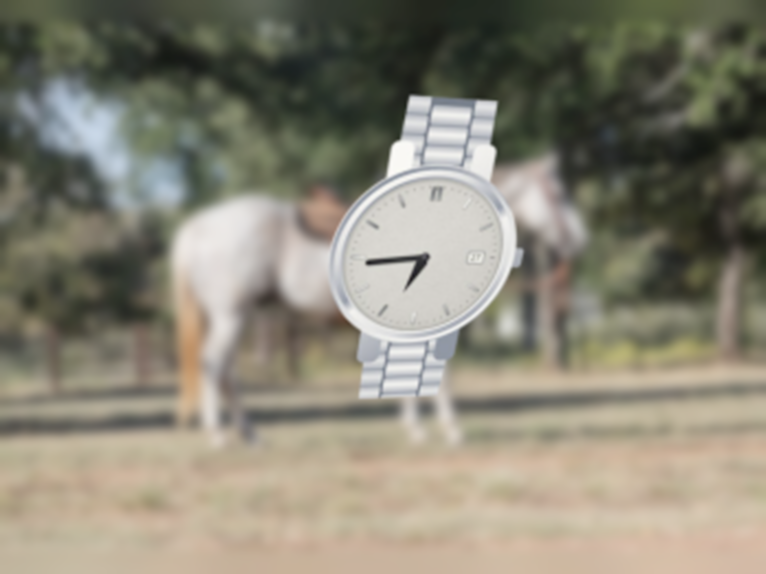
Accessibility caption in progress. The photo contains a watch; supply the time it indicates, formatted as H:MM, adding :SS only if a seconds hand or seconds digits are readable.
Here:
6:44
